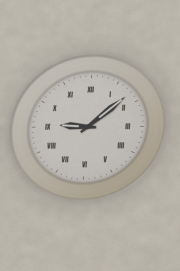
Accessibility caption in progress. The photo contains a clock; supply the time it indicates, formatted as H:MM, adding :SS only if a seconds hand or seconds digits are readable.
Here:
9:08
